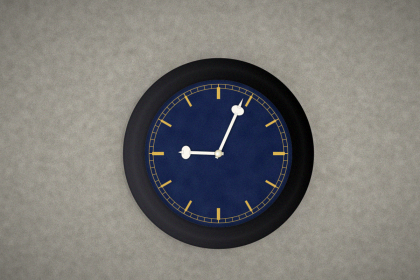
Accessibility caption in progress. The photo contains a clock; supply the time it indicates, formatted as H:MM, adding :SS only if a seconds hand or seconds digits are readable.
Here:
9:04
